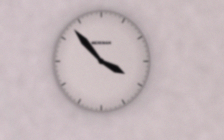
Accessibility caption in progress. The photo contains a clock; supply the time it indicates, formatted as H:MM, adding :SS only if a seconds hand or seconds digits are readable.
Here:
3:53
